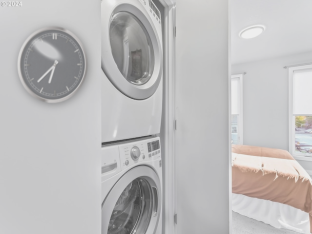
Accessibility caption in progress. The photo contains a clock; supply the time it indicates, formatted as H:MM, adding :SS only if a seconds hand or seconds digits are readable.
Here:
6:38
